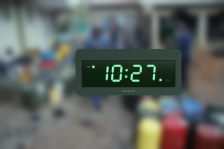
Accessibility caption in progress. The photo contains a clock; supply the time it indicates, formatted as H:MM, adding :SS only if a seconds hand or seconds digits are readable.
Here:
10:27
